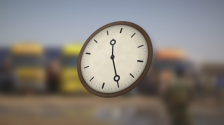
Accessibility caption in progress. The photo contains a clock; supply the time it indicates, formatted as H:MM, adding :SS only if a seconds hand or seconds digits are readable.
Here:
11:25
